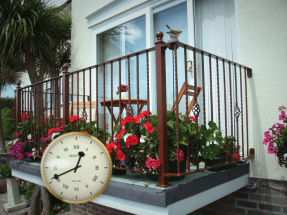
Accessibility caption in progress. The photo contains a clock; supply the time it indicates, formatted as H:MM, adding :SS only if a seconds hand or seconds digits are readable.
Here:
12:41
